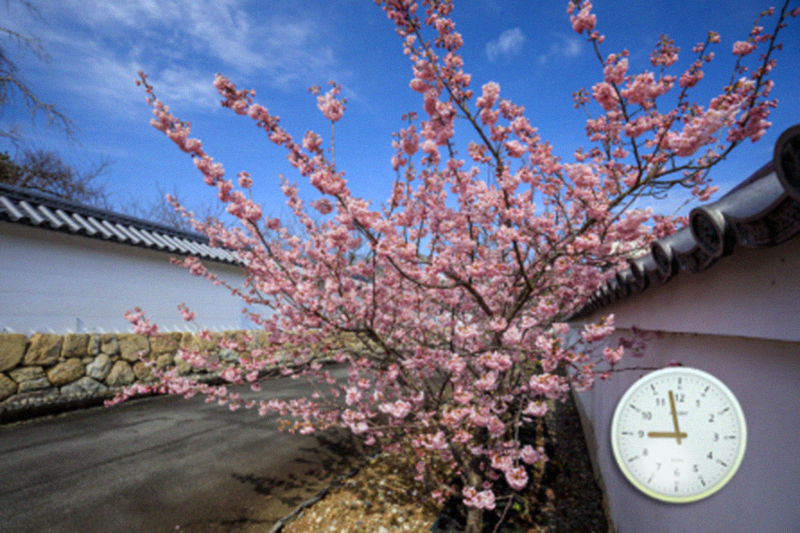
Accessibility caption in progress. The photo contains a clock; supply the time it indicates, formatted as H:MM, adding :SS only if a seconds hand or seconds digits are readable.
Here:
8:58
